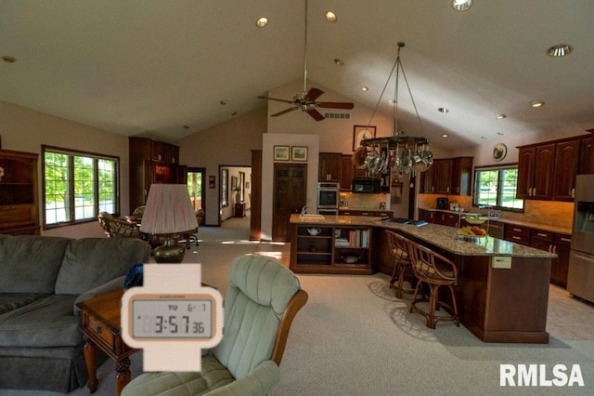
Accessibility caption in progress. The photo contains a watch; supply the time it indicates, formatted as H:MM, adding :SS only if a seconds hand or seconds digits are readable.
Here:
3:57:36
